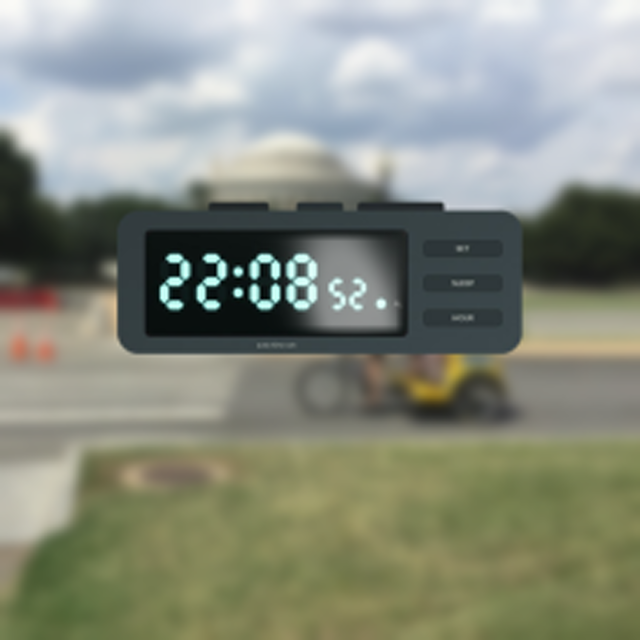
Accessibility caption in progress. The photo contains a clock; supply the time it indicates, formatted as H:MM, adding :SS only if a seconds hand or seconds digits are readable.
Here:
22:08:52
